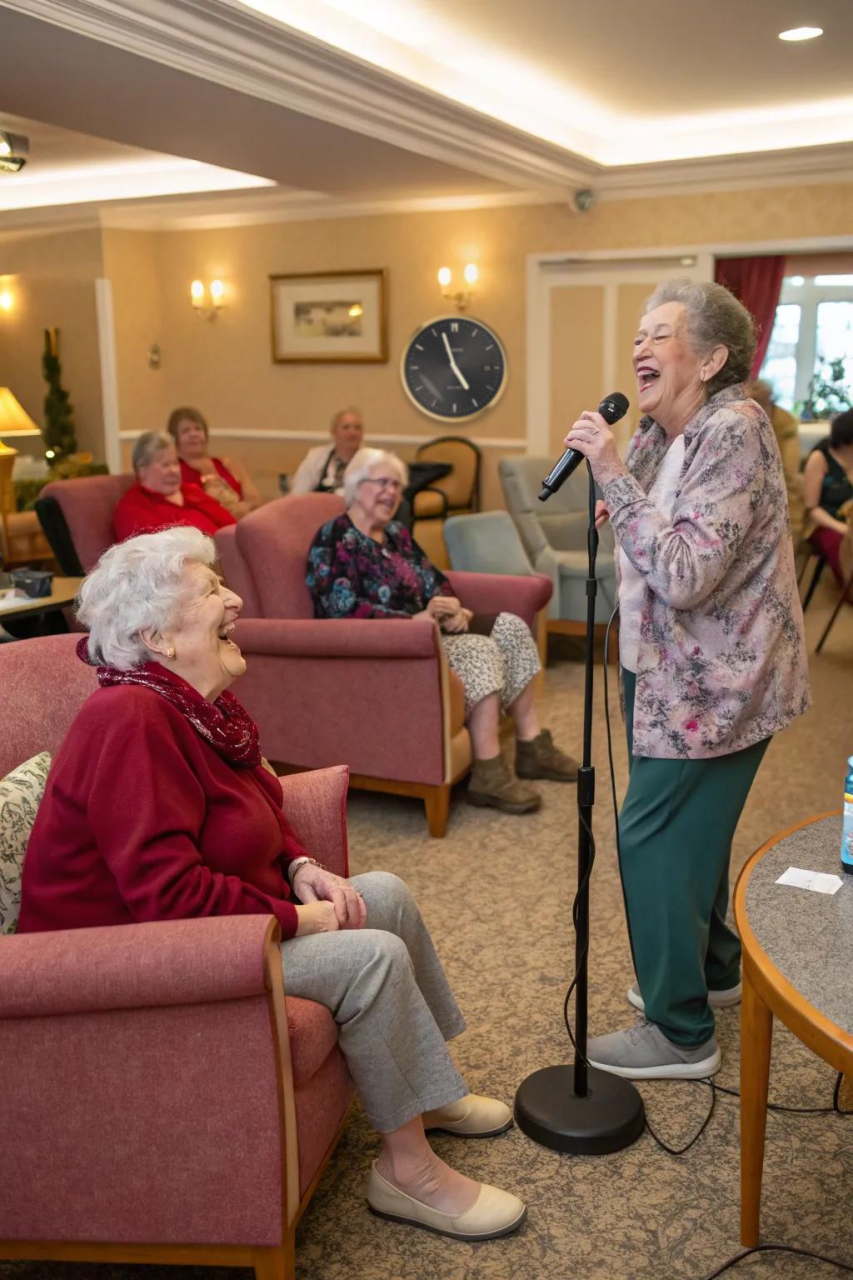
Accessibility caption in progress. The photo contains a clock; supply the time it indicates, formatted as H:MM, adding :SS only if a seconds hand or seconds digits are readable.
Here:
4:57
